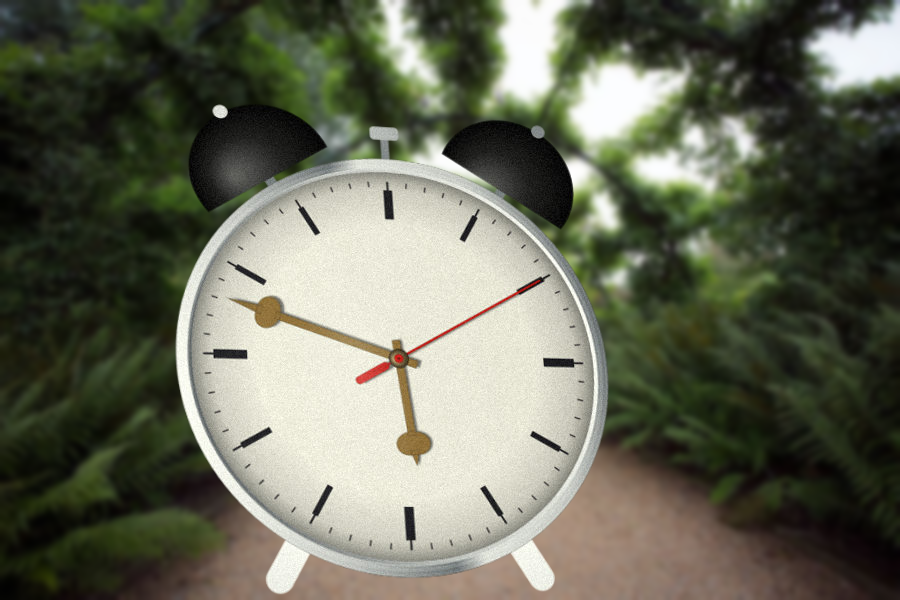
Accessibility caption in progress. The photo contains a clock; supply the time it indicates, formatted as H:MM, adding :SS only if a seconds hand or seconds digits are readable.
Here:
5:48:10
